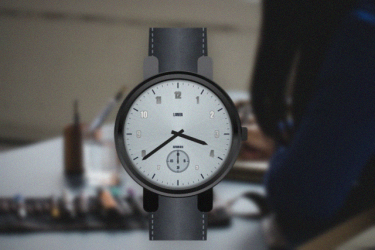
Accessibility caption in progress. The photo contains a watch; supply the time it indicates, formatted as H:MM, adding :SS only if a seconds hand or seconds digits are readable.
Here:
3:39
